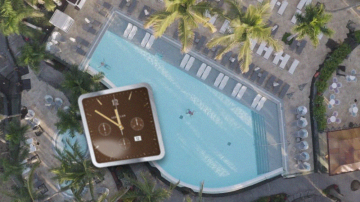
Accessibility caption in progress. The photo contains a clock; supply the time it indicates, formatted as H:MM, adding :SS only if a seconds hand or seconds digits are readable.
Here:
11:52
